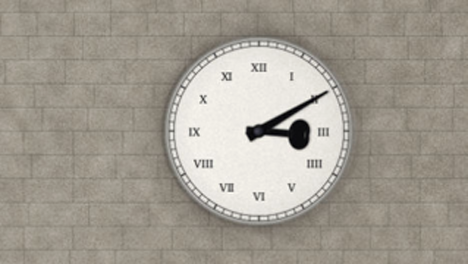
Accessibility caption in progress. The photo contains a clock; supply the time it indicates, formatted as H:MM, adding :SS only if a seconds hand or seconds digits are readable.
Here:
3:10
